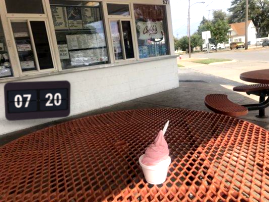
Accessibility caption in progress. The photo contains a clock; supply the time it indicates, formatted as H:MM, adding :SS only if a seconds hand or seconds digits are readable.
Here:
7:20
